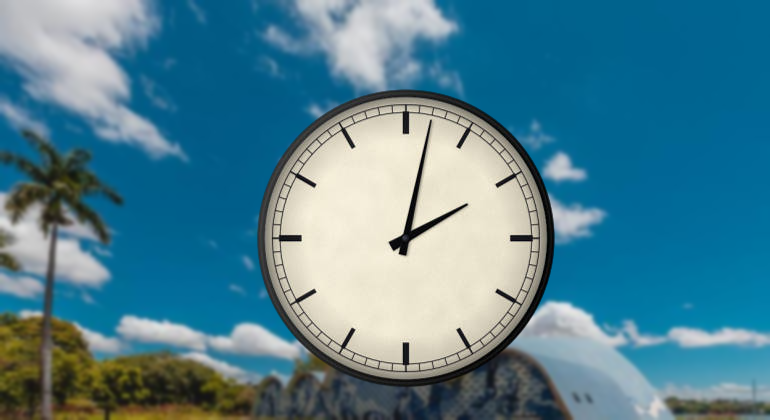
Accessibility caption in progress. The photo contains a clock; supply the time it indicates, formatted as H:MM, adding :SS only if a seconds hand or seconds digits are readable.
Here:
2:02
